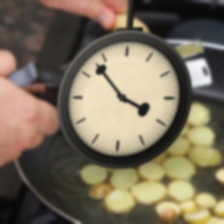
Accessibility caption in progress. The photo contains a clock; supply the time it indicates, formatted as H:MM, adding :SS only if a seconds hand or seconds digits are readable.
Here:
3:53
